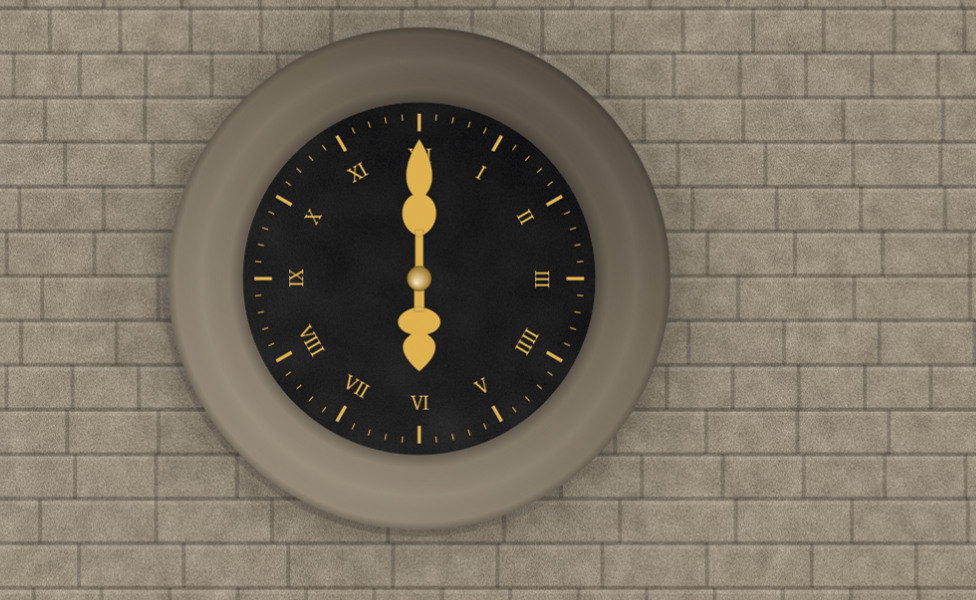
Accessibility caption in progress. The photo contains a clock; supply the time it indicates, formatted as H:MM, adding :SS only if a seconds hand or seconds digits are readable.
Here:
6:00
